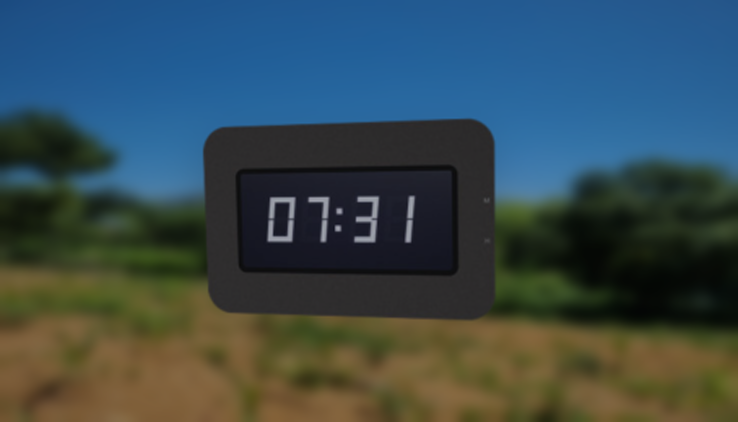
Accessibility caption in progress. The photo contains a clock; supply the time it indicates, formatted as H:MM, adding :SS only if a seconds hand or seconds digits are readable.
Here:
7:31
